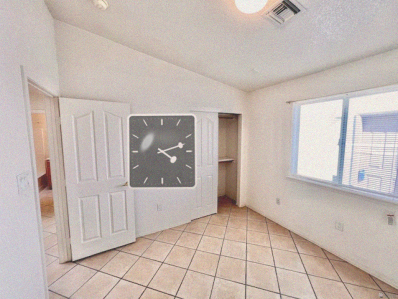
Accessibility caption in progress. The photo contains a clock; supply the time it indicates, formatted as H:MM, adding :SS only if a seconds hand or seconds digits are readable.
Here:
4:12
